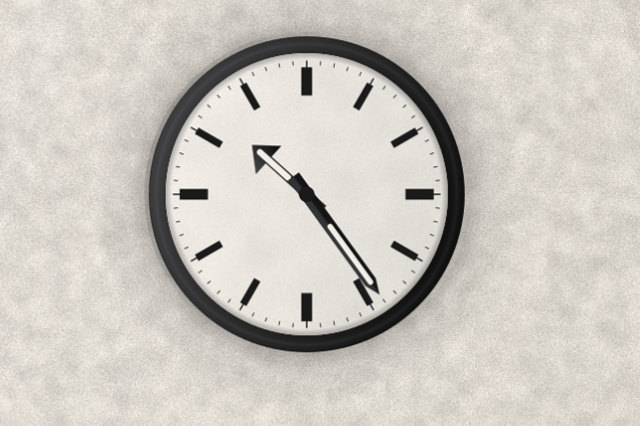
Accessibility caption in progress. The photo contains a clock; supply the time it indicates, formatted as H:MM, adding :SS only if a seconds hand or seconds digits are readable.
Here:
10:24
